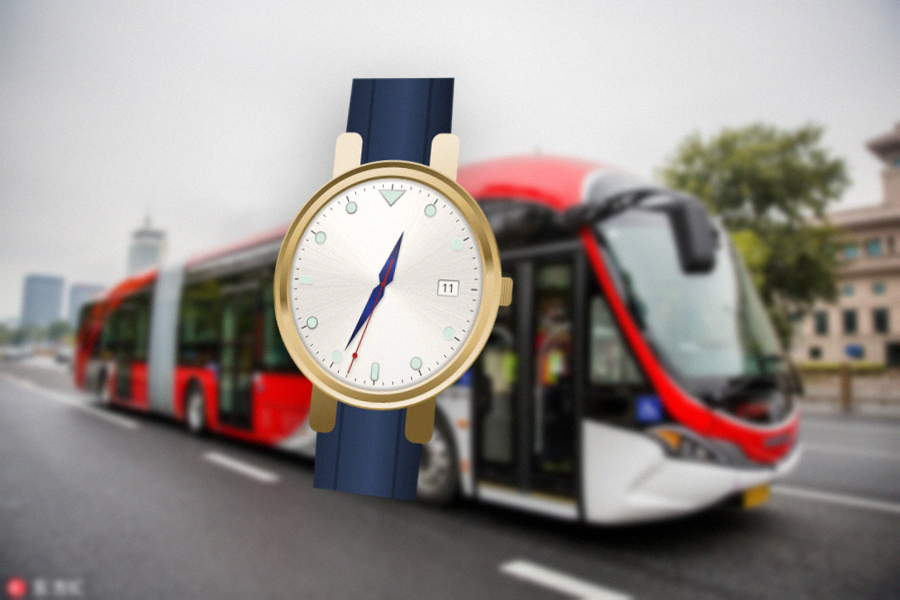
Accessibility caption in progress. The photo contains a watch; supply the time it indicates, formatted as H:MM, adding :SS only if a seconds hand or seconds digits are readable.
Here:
12:34:33
